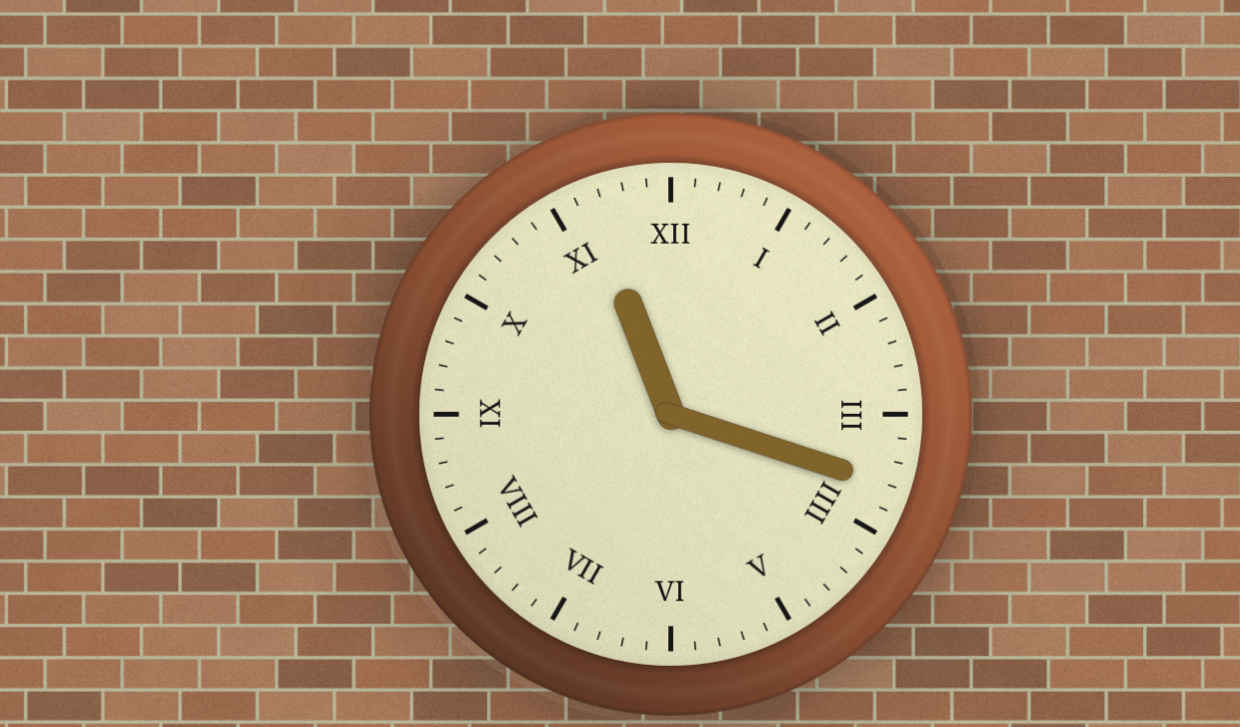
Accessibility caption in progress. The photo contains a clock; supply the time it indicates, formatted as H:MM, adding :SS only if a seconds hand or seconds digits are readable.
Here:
11:18
